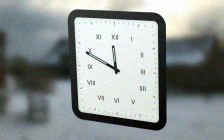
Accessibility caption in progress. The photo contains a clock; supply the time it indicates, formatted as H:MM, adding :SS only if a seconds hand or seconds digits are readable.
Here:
11:49
